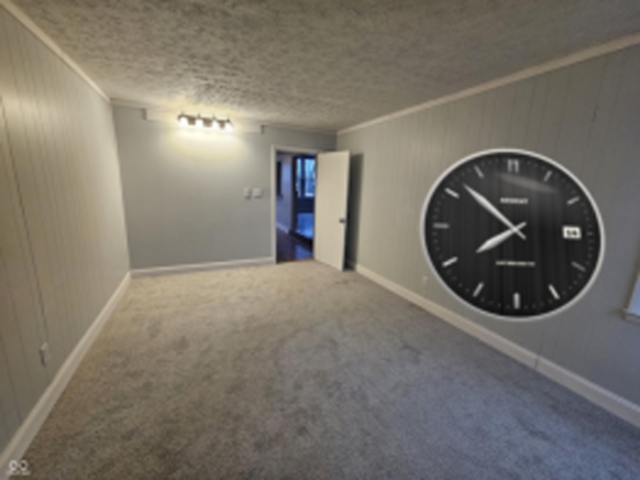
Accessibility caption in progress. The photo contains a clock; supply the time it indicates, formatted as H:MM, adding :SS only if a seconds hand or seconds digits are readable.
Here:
7:52
